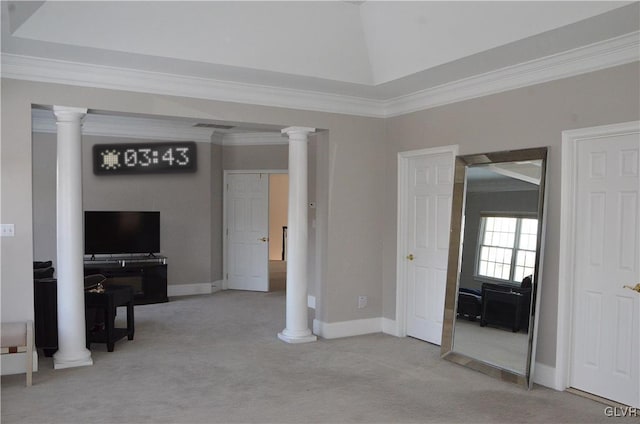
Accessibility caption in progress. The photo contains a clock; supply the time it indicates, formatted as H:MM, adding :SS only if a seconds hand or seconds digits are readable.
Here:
3:43
